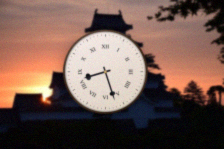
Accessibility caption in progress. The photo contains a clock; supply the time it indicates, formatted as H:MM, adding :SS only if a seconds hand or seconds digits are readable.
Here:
8:27
